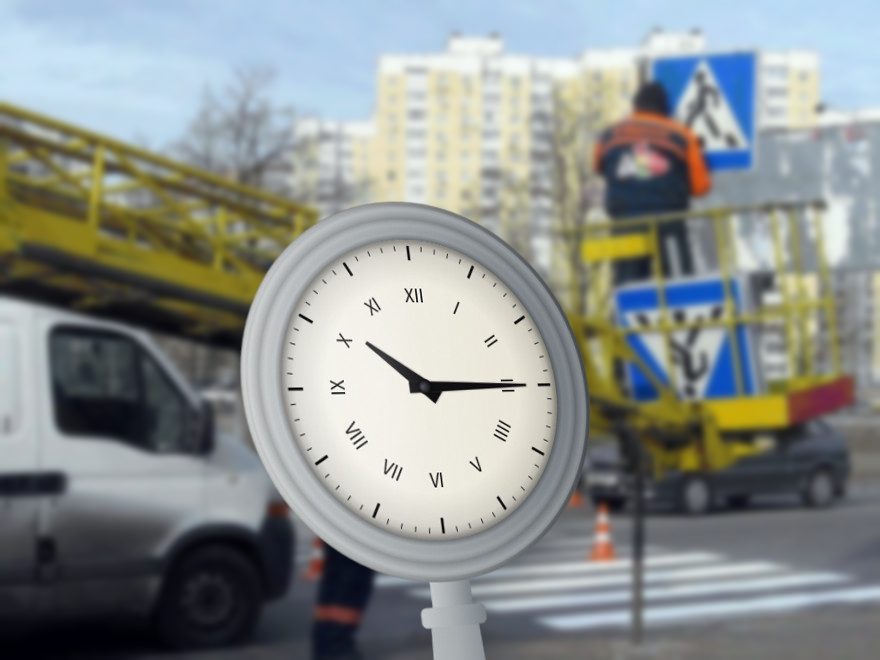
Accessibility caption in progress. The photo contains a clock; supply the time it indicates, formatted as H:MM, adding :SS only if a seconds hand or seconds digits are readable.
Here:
10:15
